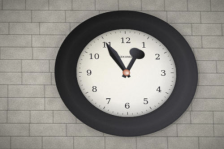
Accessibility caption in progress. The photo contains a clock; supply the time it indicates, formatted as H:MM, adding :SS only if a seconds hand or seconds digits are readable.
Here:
12:55
